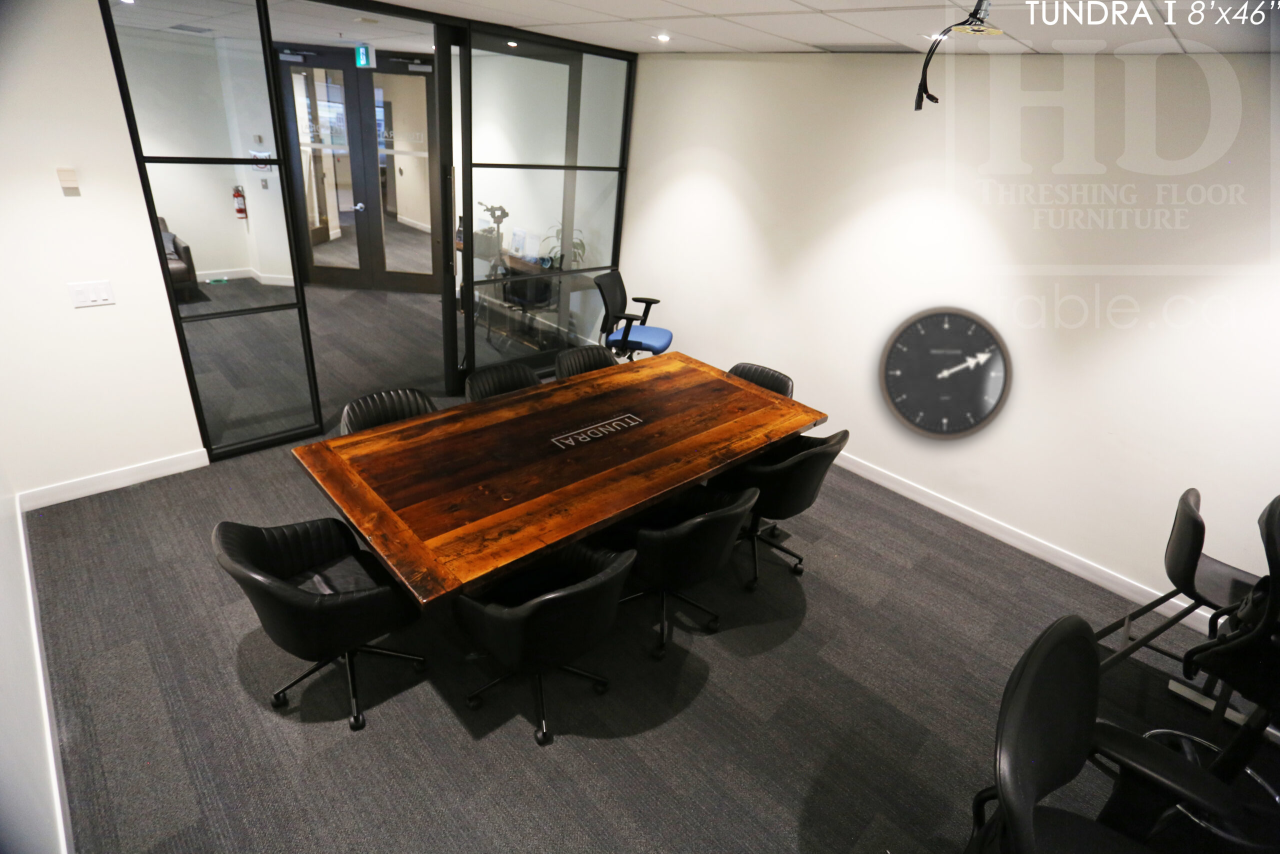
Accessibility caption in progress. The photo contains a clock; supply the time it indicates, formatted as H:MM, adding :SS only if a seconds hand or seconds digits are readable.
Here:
2:11
